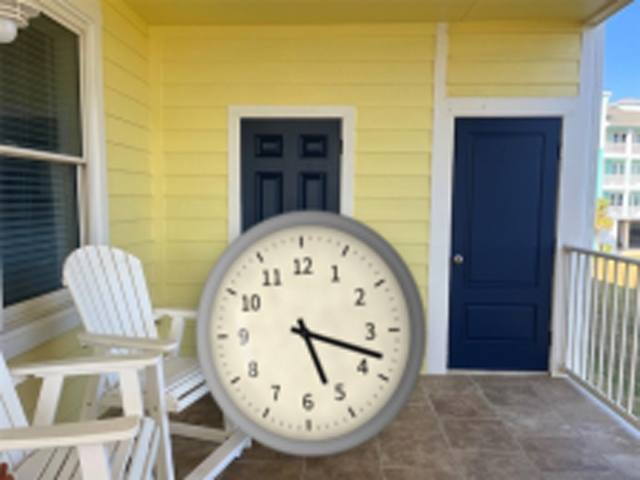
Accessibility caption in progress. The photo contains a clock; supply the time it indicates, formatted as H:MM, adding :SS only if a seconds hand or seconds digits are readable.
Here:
5:18
